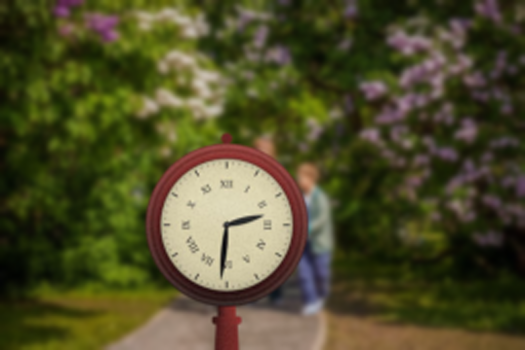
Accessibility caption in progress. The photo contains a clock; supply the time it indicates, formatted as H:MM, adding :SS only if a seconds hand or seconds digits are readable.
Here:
2:31
